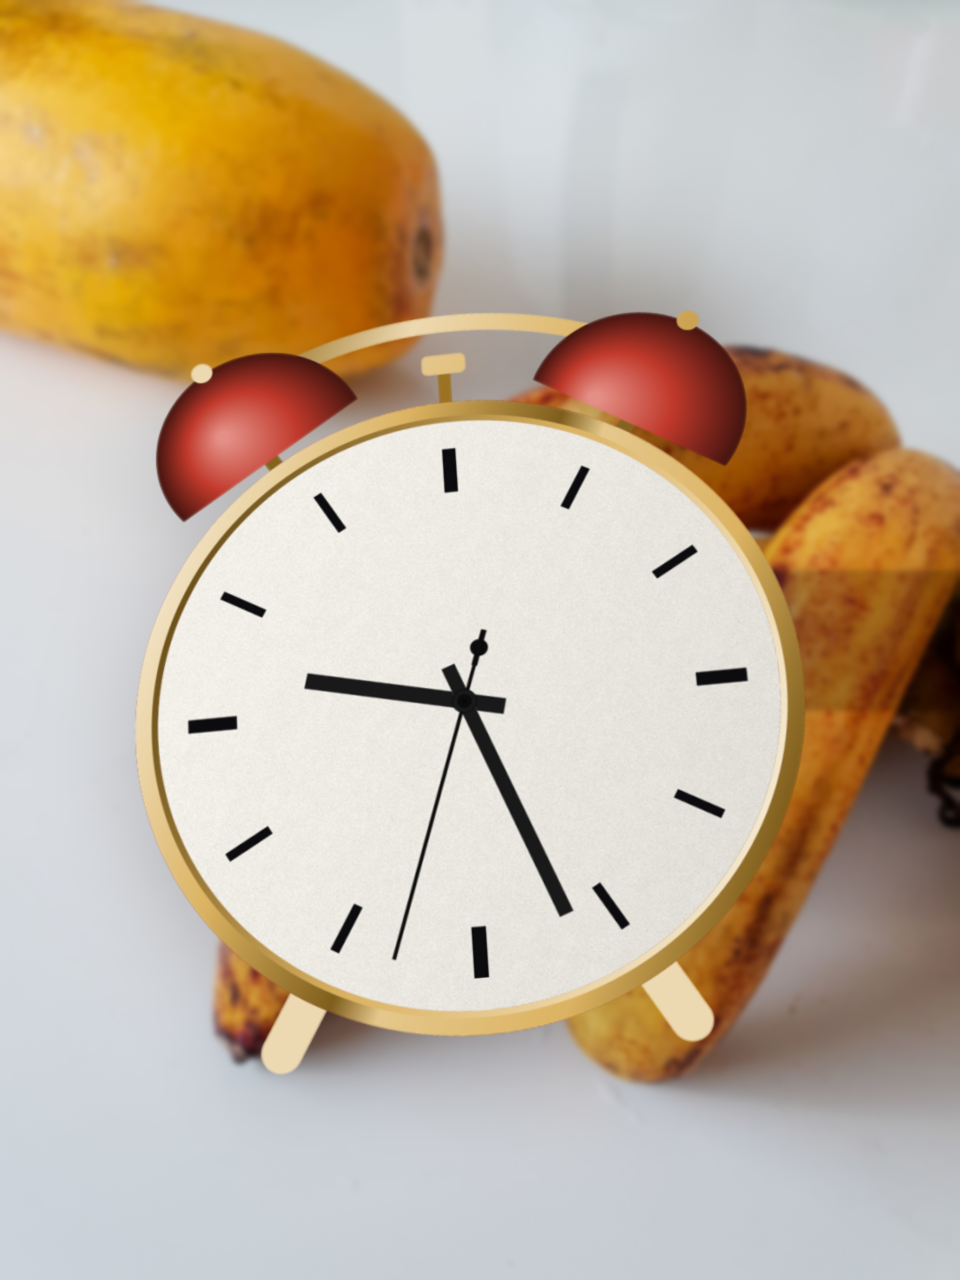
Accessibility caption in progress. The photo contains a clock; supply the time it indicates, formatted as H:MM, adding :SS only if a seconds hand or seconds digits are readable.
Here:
9:26:33
